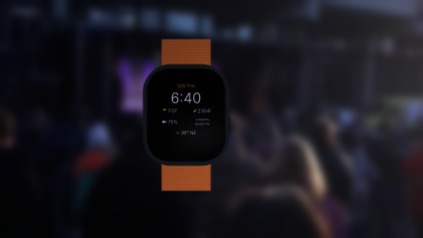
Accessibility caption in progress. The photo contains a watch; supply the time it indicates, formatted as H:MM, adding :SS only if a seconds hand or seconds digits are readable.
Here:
6:40
